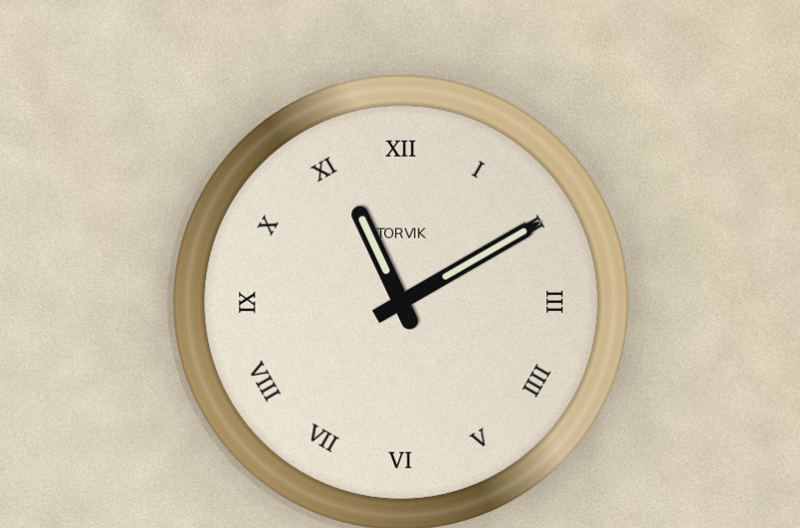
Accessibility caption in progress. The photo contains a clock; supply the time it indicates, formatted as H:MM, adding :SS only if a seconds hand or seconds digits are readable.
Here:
11:10
